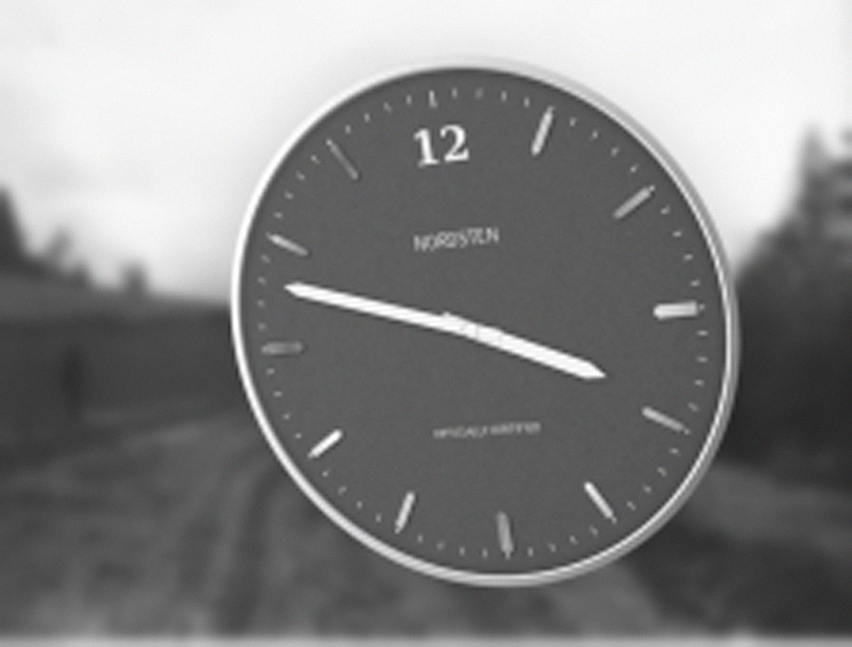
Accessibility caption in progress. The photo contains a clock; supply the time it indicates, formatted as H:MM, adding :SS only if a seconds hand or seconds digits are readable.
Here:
3:48
